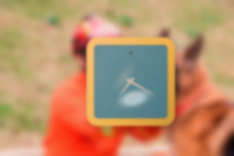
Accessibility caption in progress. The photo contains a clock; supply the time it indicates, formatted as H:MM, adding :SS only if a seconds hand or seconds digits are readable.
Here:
7:20
